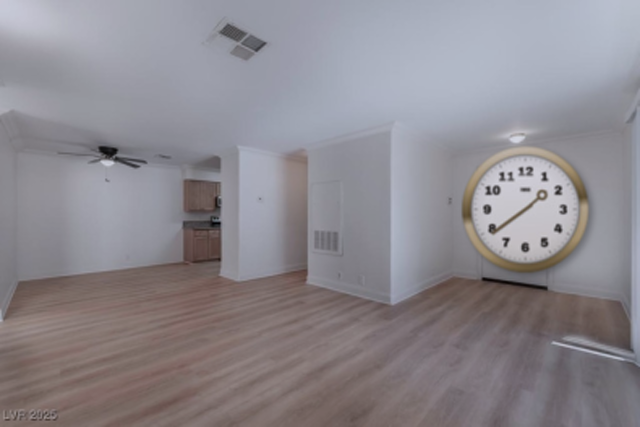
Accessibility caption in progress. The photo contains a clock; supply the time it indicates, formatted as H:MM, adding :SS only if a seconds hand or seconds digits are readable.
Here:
1:39
